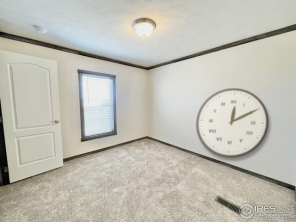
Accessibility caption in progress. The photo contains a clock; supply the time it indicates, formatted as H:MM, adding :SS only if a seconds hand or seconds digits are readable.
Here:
12:10
